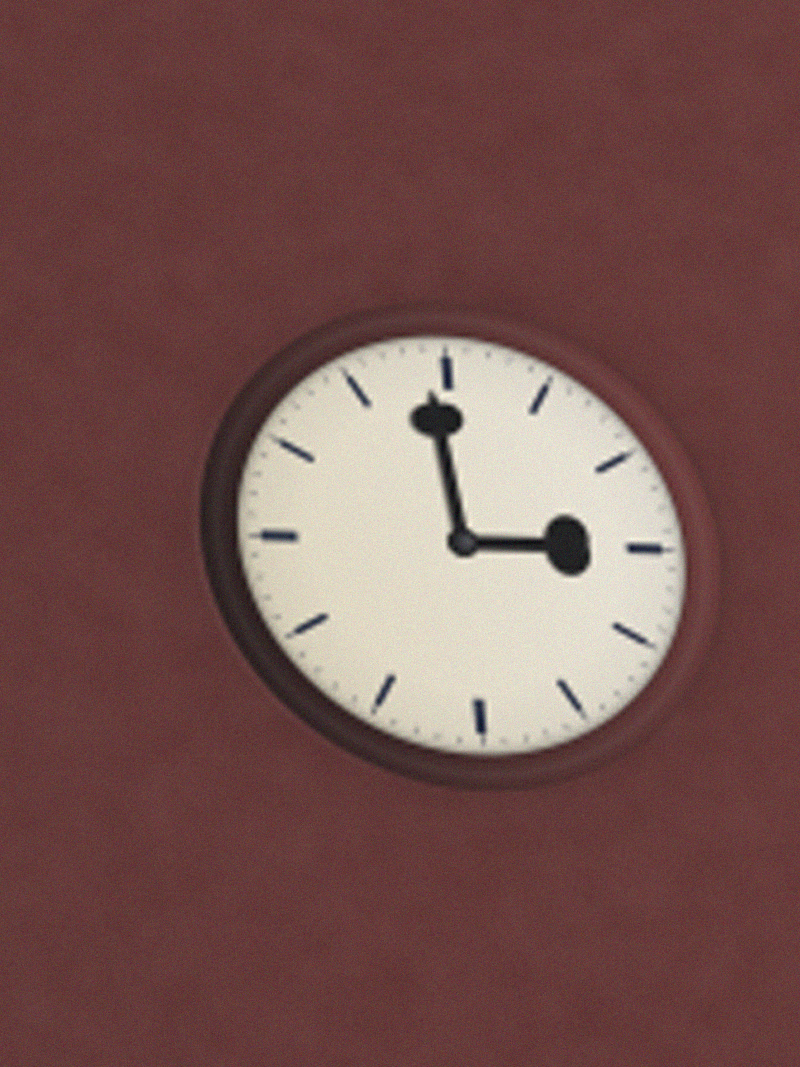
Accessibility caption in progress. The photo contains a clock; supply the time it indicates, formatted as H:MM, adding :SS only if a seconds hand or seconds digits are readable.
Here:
2:59
